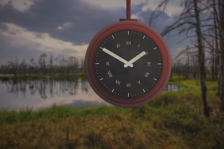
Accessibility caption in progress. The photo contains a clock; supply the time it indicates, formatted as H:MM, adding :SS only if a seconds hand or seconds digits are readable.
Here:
1:50
